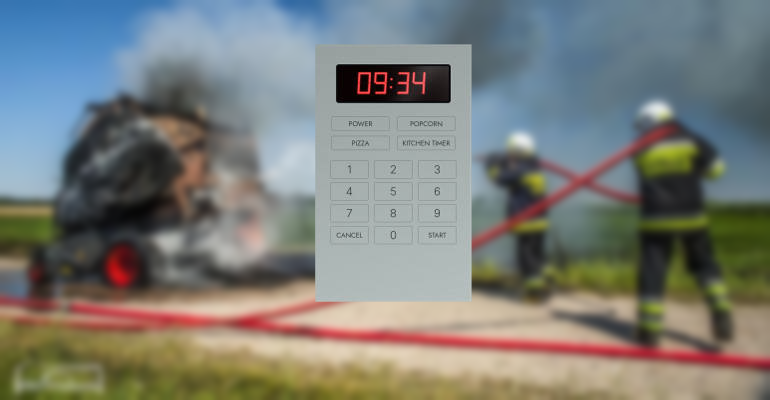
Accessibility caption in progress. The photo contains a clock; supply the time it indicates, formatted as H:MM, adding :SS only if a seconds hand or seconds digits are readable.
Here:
9:34
